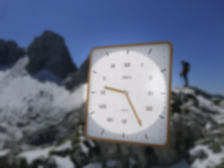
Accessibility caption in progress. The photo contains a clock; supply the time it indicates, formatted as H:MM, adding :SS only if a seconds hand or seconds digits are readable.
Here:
9:25
